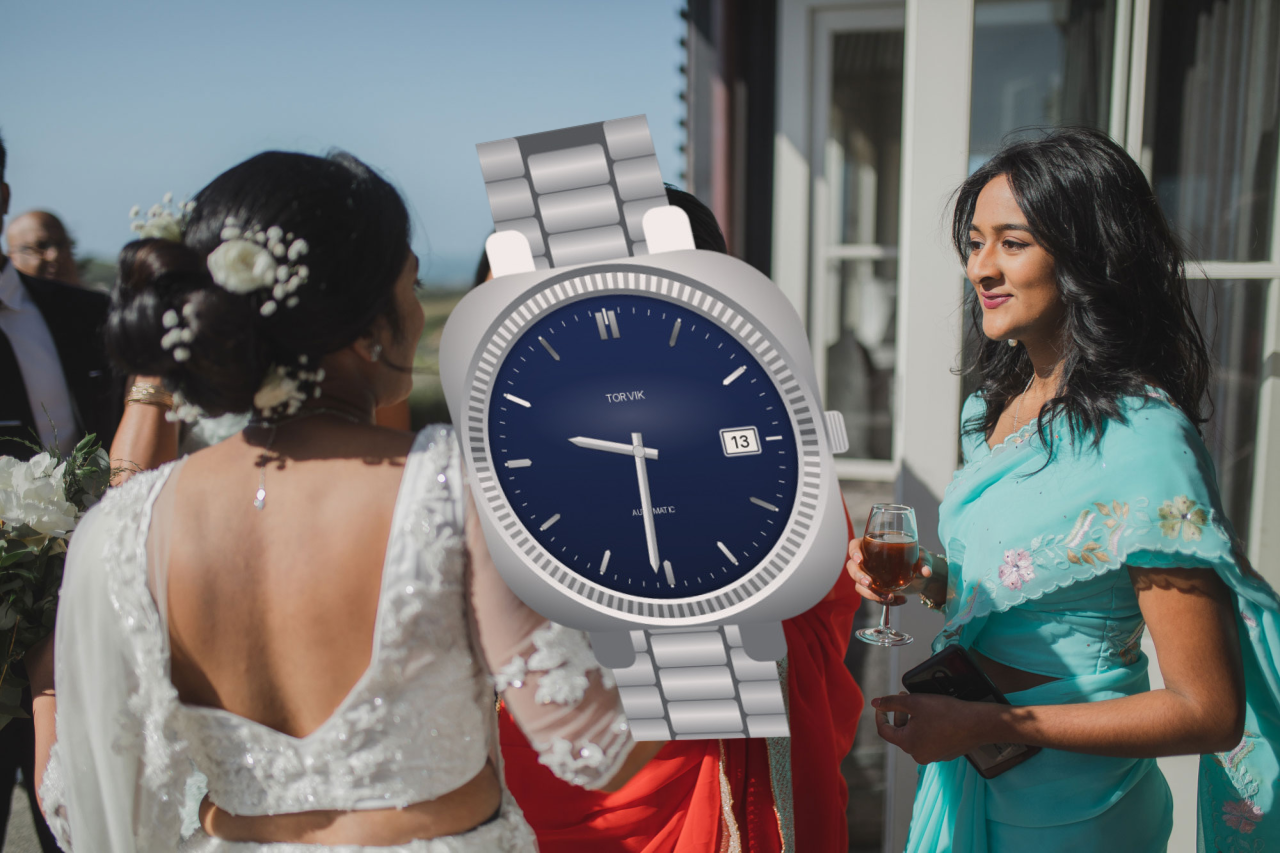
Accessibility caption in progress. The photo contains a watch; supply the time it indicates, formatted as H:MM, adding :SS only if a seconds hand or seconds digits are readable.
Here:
9:31
